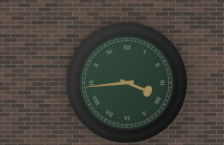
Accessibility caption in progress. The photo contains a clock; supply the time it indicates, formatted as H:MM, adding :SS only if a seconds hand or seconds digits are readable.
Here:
3:44
